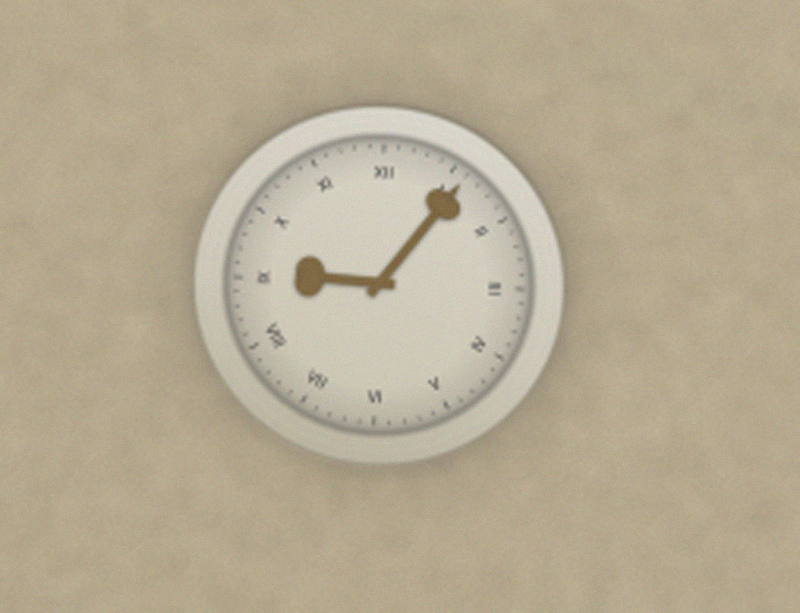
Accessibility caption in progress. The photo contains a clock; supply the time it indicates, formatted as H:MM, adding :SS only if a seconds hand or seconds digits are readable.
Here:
9:06
